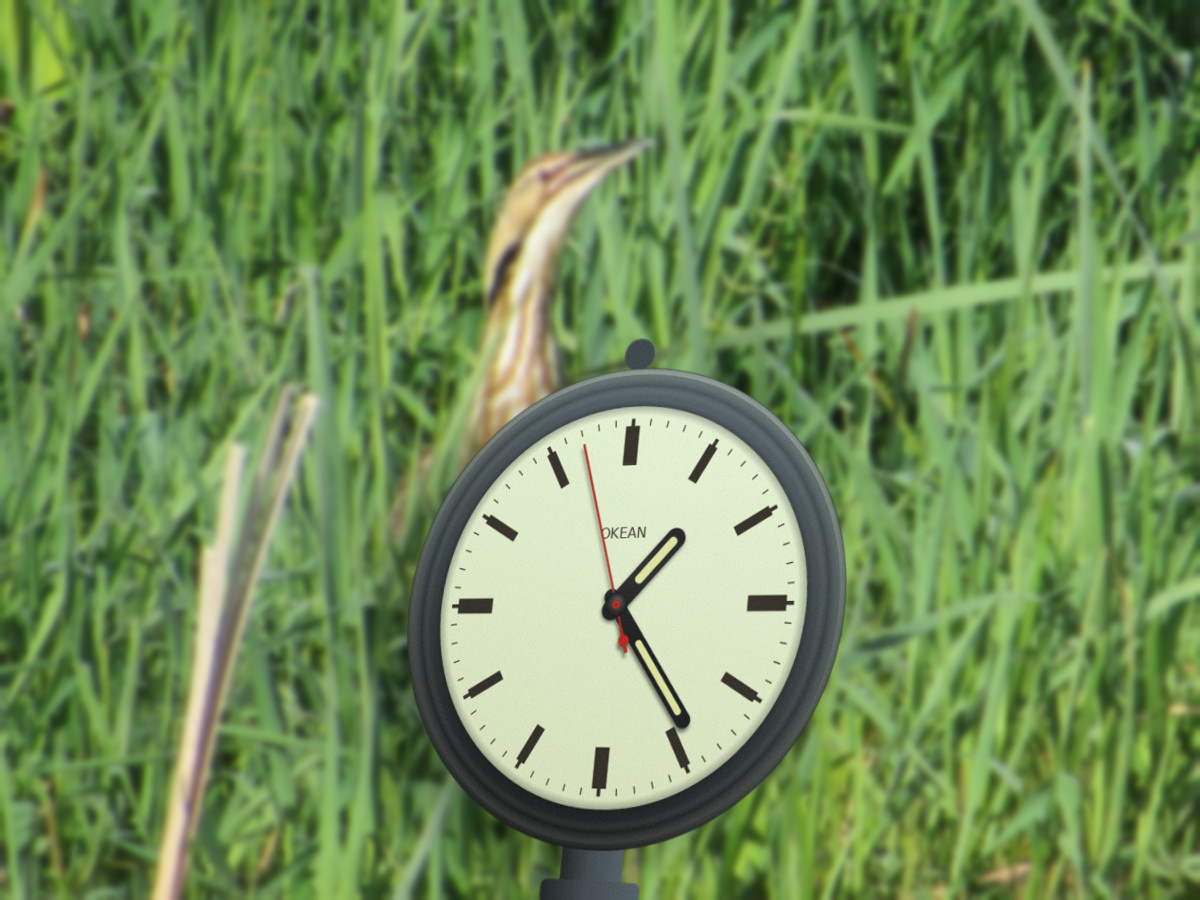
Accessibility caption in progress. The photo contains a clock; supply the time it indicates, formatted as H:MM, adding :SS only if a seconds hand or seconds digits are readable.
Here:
1:23:57
